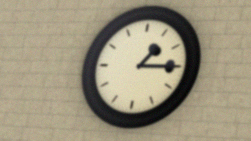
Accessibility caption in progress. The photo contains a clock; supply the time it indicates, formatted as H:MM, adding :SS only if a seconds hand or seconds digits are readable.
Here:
1:15
